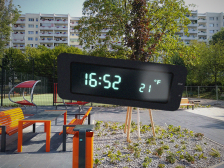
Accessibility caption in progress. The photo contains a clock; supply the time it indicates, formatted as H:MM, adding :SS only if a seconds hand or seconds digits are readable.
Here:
16:52
